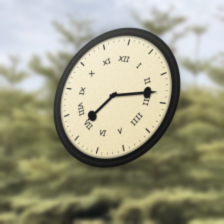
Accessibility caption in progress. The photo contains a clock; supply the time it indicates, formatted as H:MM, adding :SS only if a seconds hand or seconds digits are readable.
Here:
7:13
